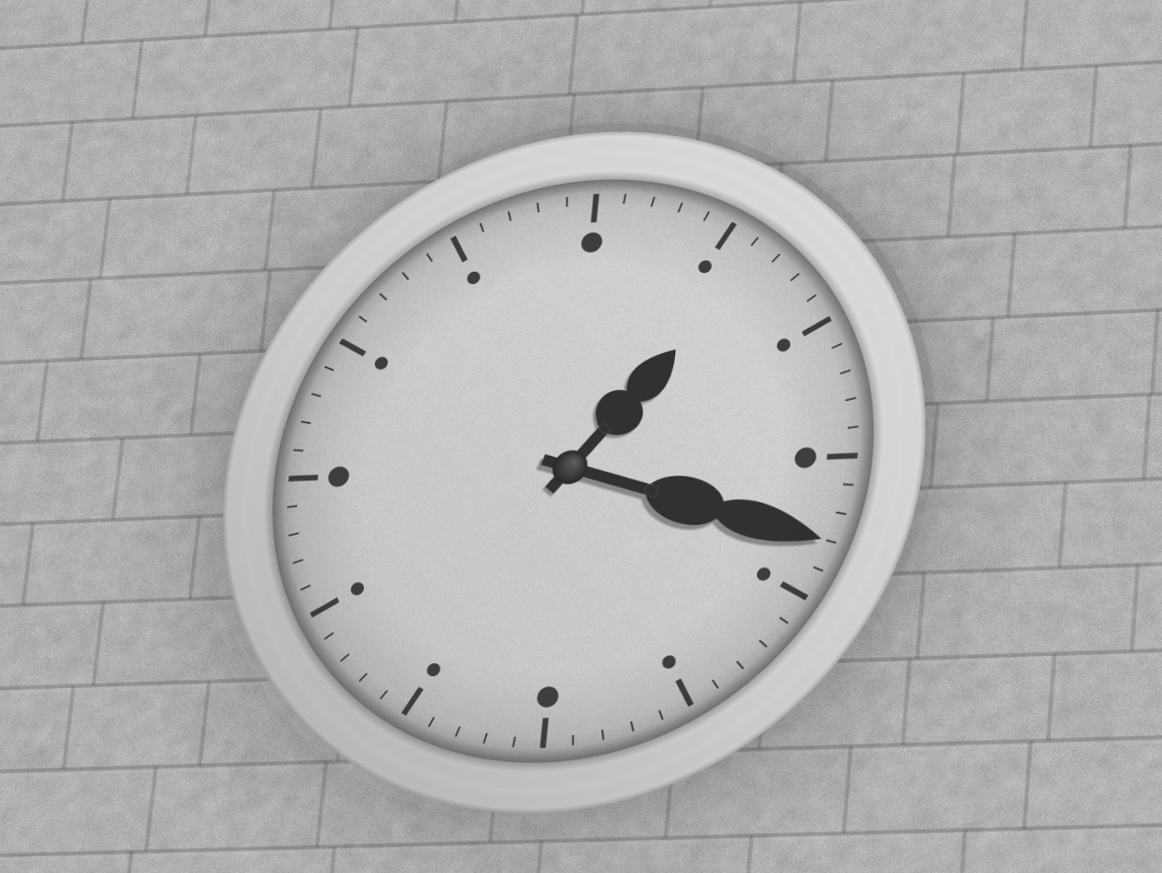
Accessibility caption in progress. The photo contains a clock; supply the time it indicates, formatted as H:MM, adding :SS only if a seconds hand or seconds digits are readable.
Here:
1:18
